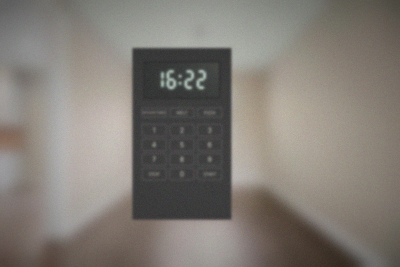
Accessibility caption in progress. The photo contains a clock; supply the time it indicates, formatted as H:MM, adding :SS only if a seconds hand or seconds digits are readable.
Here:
16:22
